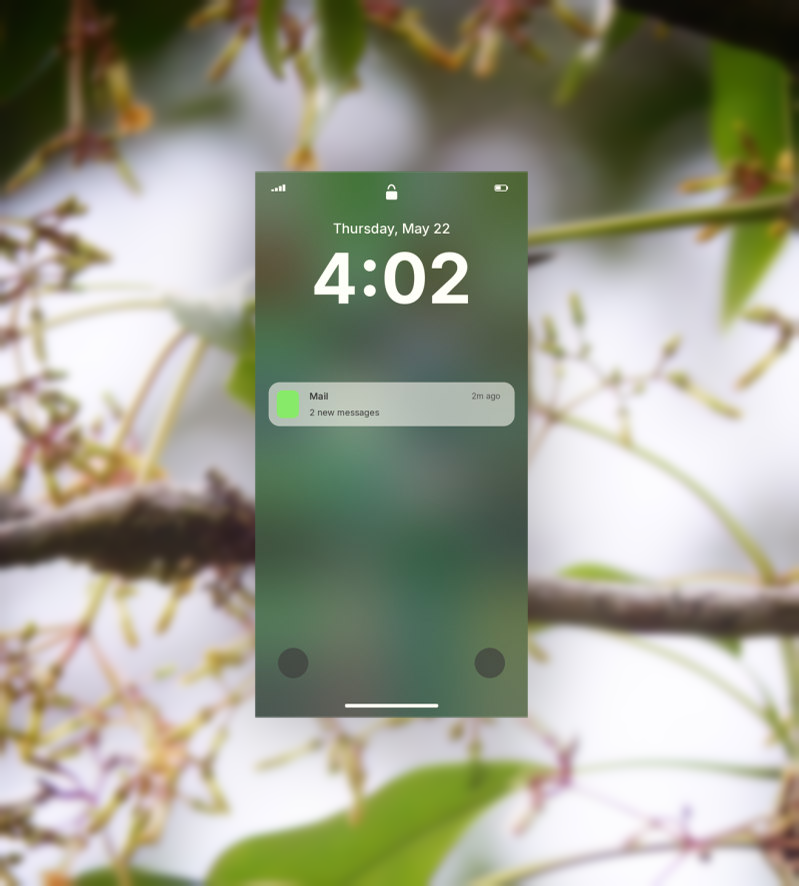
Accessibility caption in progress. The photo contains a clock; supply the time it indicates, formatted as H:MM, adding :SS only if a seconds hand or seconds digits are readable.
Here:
4:02
